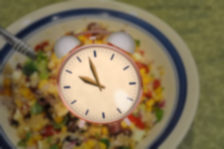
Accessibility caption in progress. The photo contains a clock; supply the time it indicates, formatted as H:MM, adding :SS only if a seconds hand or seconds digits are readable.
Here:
9:58
